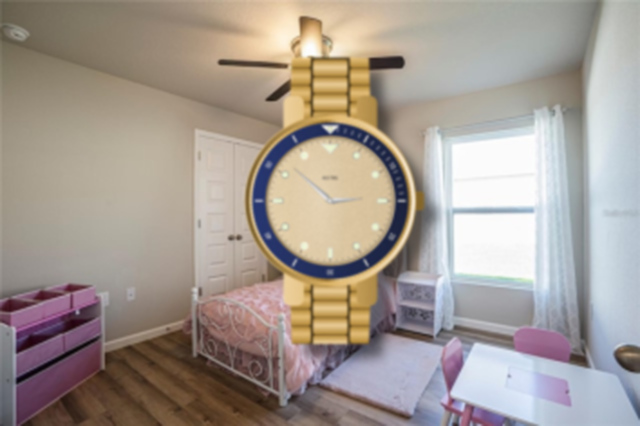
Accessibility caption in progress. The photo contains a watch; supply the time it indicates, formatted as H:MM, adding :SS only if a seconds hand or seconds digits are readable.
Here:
2:52
